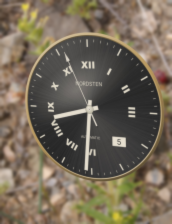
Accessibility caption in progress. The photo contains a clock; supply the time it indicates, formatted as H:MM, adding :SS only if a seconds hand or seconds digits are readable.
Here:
8:30:56
